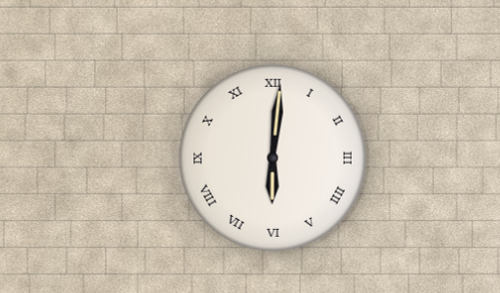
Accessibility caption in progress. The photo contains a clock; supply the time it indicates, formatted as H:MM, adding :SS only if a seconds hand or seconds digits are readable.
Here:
6:01
